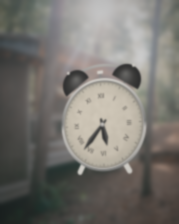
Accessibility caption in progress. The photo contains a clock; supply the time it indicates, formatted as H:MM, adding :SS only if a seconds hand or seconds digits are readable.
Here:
5:37
